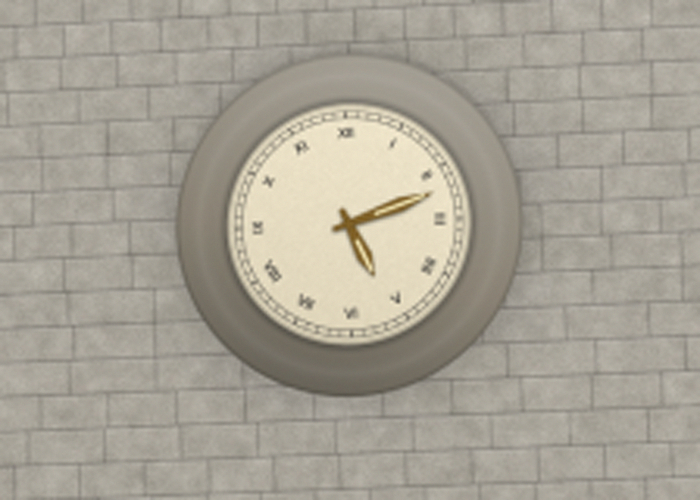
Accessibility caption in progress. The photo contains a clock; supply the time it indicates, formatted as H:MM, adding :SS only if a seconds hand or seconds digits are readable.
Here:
5:12
